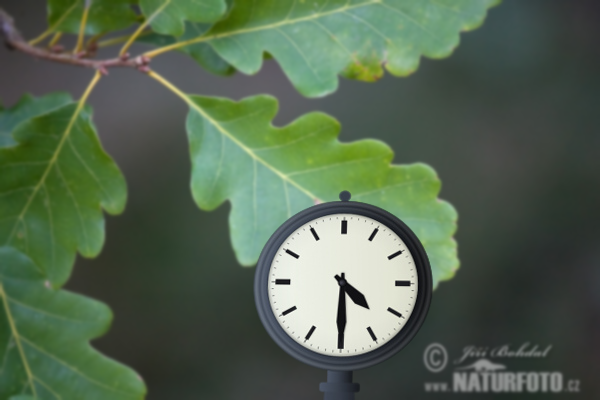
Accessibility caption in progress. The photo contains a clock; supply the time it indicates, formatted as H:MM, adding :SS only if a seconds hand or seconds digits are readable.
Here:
4:30
